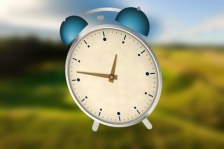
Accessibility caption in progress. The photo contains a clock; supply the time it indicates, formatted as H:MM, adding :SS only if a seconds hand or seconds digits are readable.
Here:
12:47
